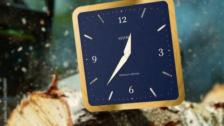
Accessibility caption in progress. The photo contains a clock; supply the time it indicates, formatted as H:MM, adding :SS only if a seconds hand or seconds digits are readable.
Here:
12:37
